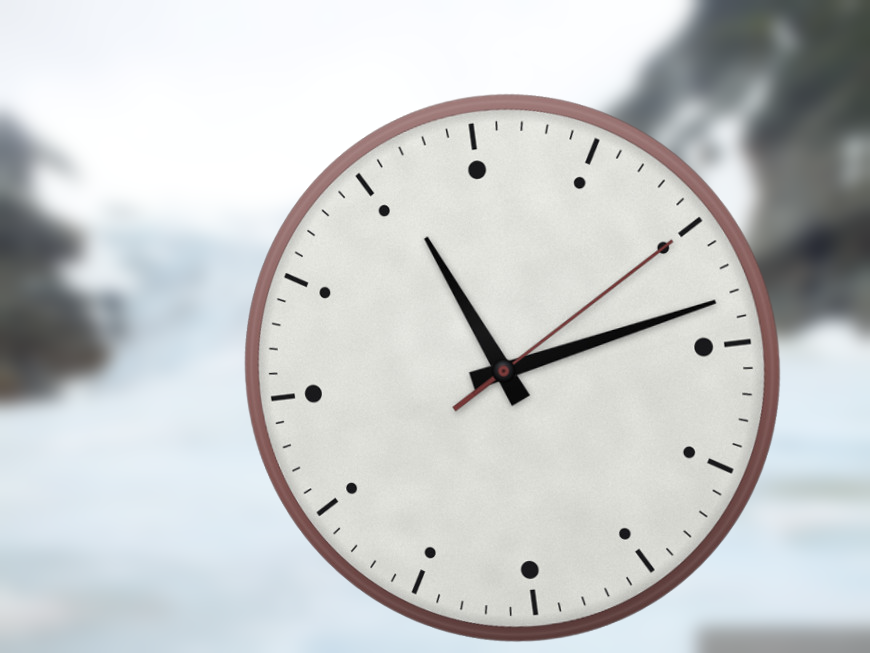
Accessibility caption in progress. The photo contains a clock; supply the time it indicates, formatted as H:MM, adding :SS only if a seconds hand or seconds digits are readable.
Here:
11:13:10
